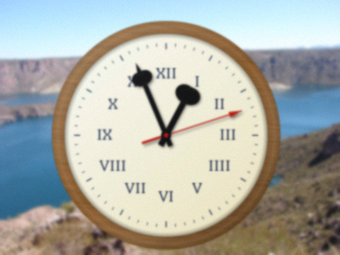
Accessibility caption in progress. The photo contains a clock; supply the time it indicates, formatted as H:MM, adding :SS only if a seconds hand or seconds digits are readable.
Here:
12:56:12
